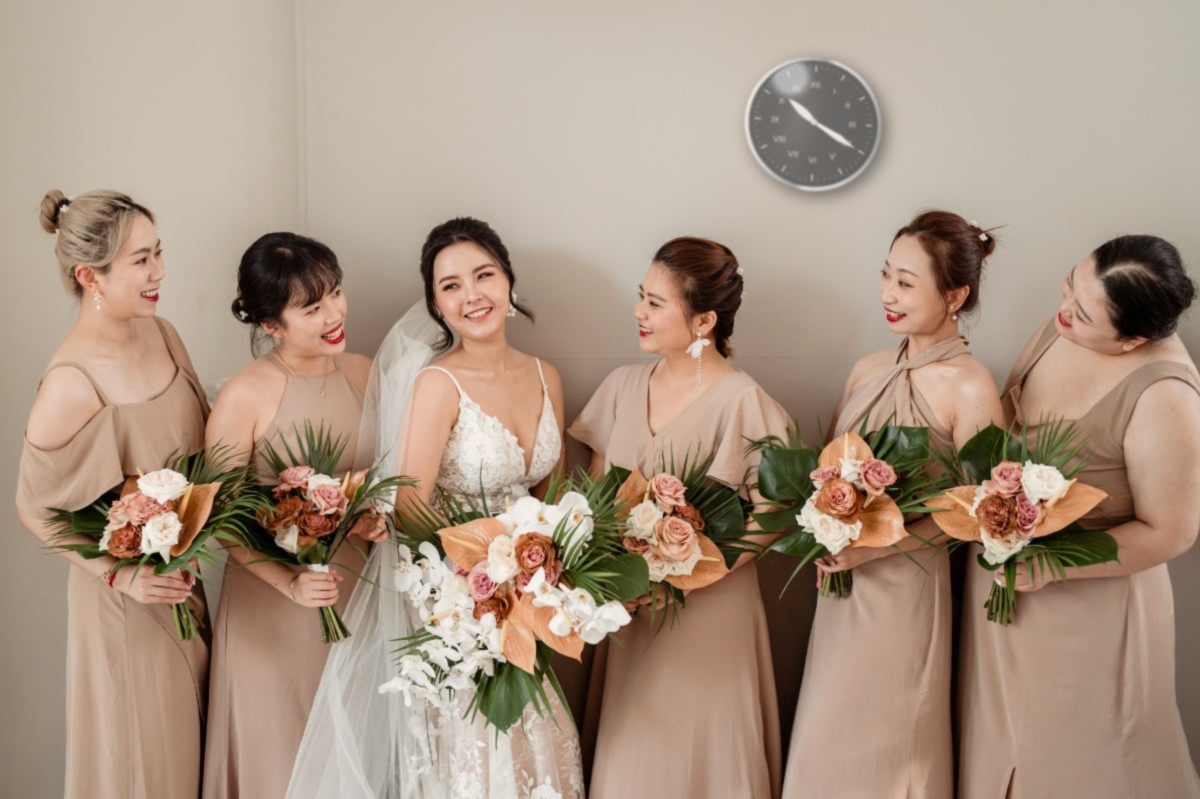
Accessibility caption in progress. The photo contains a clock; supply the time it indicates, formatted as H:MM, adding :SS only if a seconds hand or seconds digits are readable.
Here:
10:20
